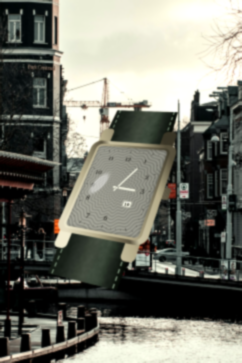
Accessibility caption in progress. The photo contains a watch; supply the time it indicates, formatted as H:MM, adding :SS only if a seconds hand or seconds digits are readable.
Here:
3:05
